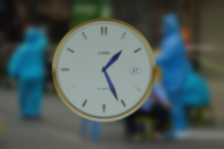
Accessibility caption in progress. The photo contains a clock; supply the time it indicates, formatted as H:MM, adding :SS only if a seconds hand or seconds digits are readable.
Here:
1:26
